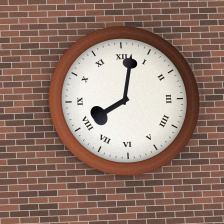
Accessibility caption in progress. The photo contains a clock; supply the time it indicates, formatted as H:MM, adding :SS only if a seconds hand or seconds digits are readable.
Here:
8:02
